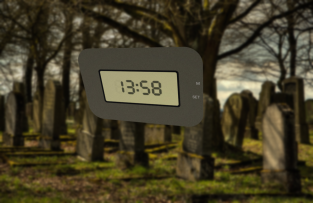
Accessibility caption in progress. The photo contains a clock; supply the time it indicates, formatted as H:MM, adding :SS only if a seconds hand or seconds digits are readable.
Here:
13:58
